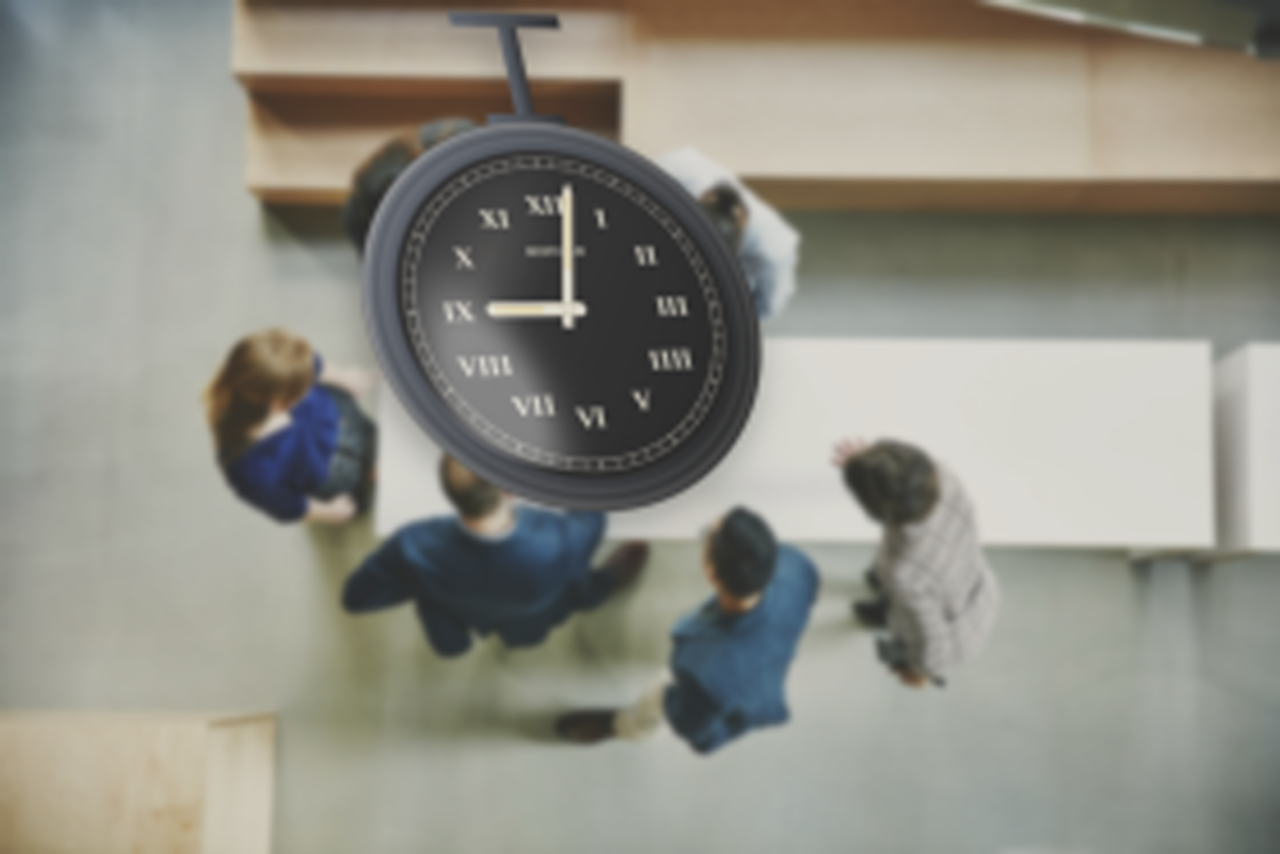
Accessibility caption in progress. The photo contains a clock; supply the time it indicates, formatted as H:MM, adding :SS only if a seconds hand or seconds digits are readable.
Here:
9:02
